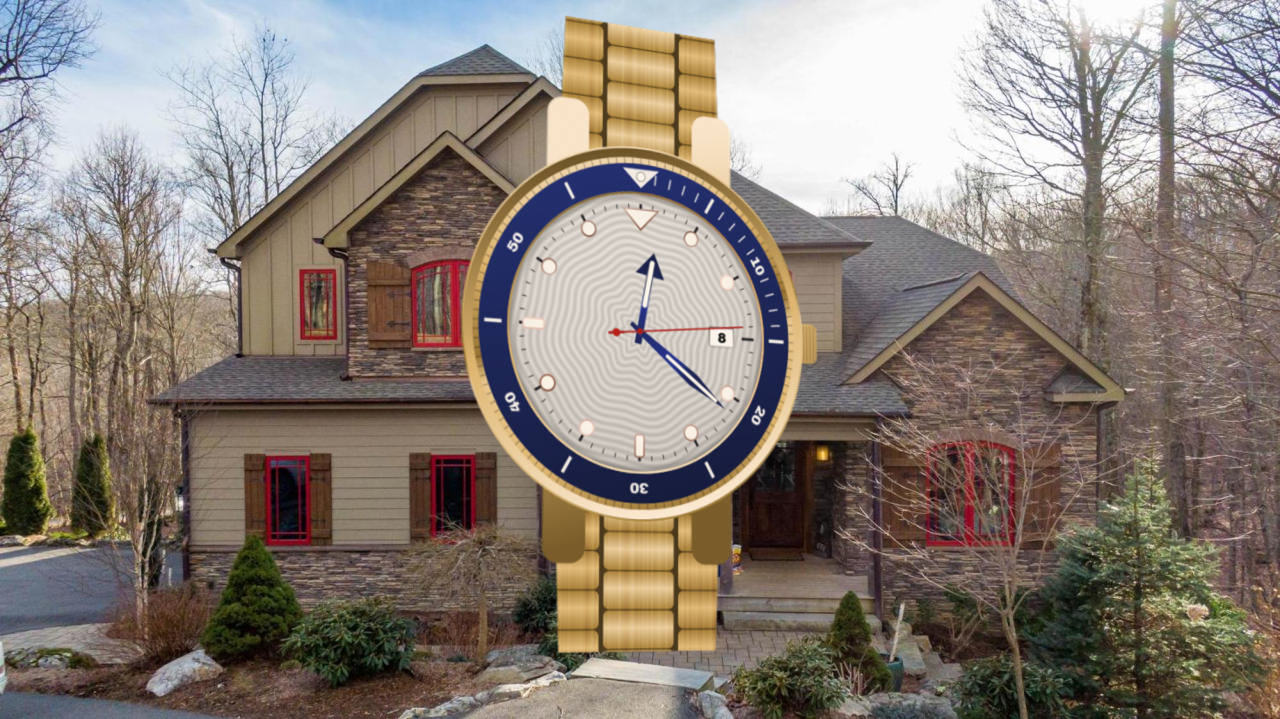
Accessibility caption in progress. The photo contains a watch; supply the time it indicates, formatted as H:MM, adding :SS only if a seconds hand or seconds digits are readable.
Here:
12:21:14
